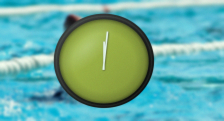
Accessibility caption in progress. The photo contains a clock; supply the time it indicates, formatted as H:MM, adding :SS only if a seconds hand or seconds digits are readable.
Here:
12:01
